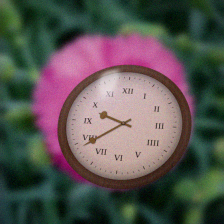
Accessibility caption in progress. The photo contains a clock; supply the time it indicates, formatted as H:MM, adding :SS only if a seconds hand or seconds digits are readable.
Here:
9:39
